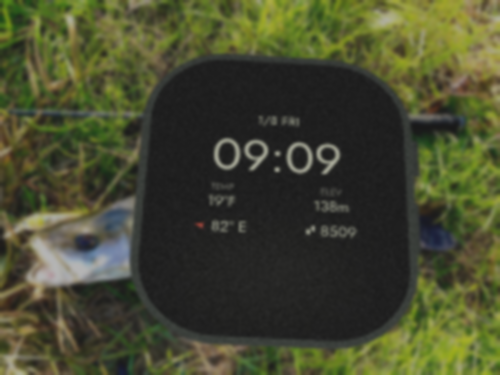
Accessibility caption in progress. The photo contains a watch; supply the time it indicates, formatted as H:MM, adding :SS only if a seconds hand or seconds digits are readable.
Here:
9:09
